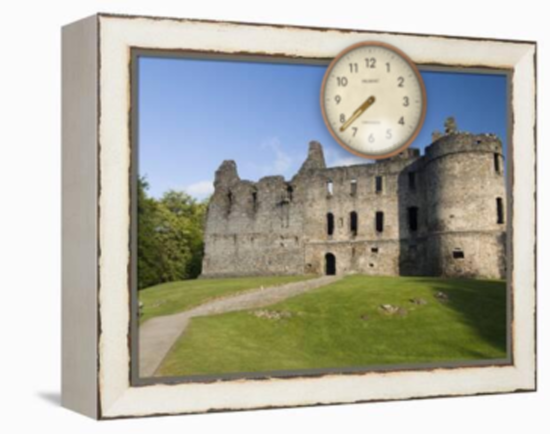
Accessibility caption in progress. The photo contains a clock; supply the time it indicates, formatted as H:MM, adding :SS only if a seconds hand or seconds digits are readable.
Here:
7:38
